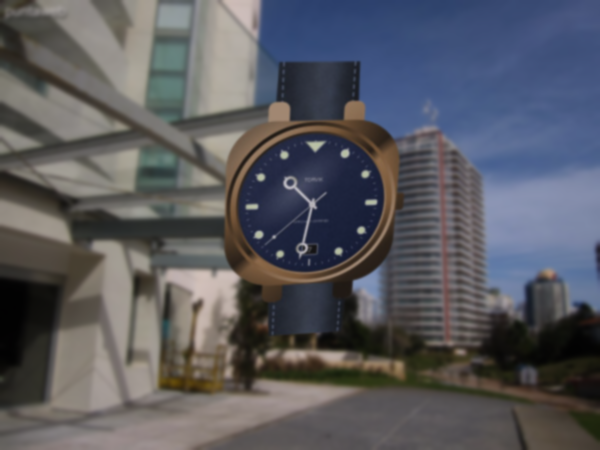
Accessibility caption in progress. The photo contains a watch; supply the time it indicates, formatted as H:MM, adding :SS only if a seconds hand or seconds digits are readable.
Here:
10:31:38
